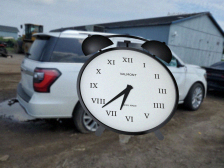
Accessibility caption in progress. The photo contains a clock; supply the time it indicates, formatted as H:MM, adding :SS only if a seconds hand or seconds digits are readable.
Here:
6:38
